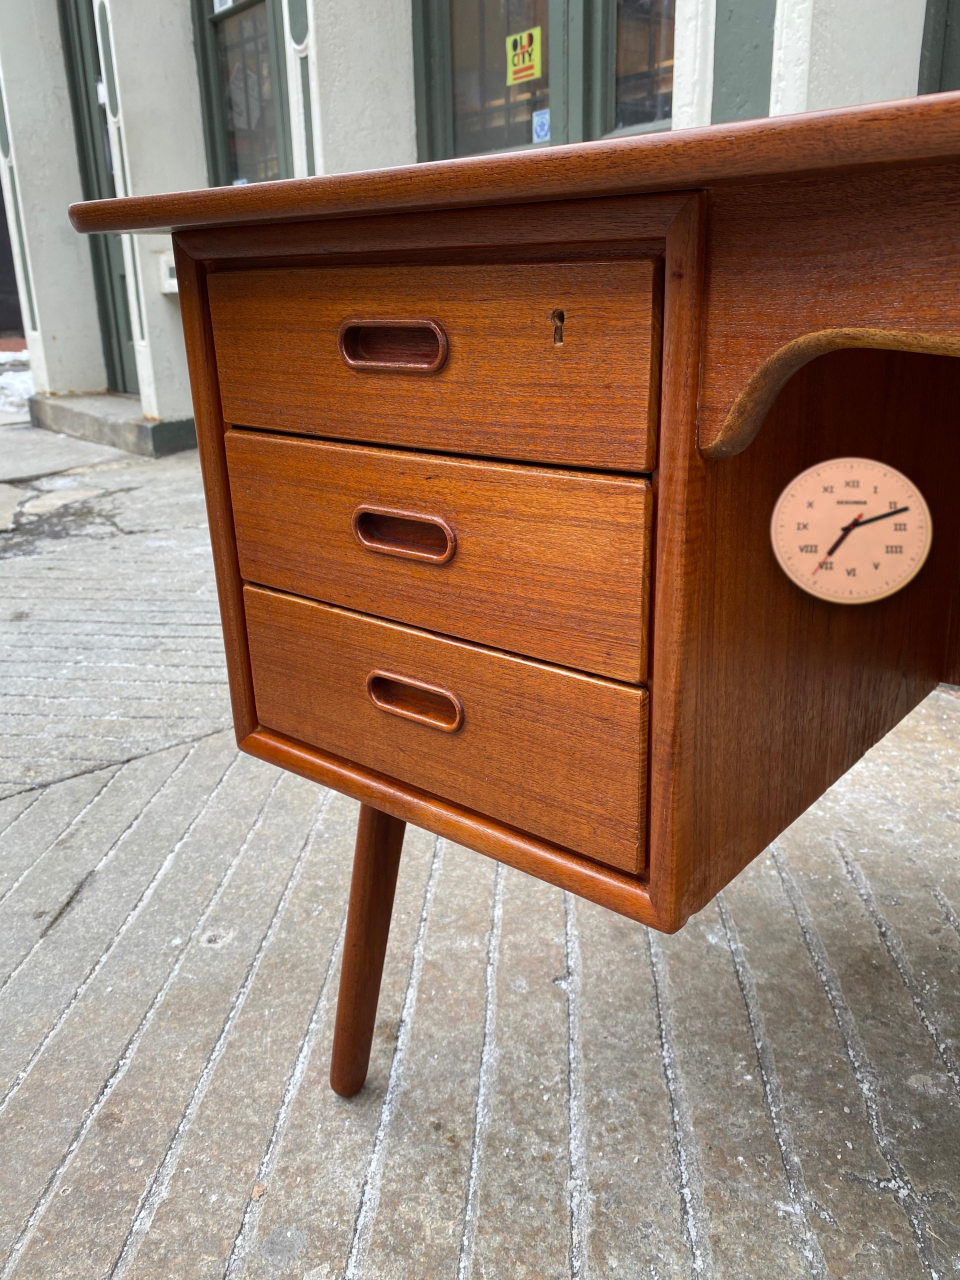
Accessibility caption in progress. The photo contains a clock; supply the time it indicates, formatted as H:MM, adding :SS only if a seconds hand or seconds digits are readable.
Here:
7:11:36
